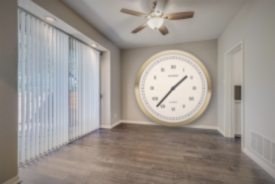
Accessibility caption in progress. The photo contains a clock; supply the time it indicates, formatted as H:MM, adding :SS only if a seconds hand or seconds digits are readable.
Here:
1:37
